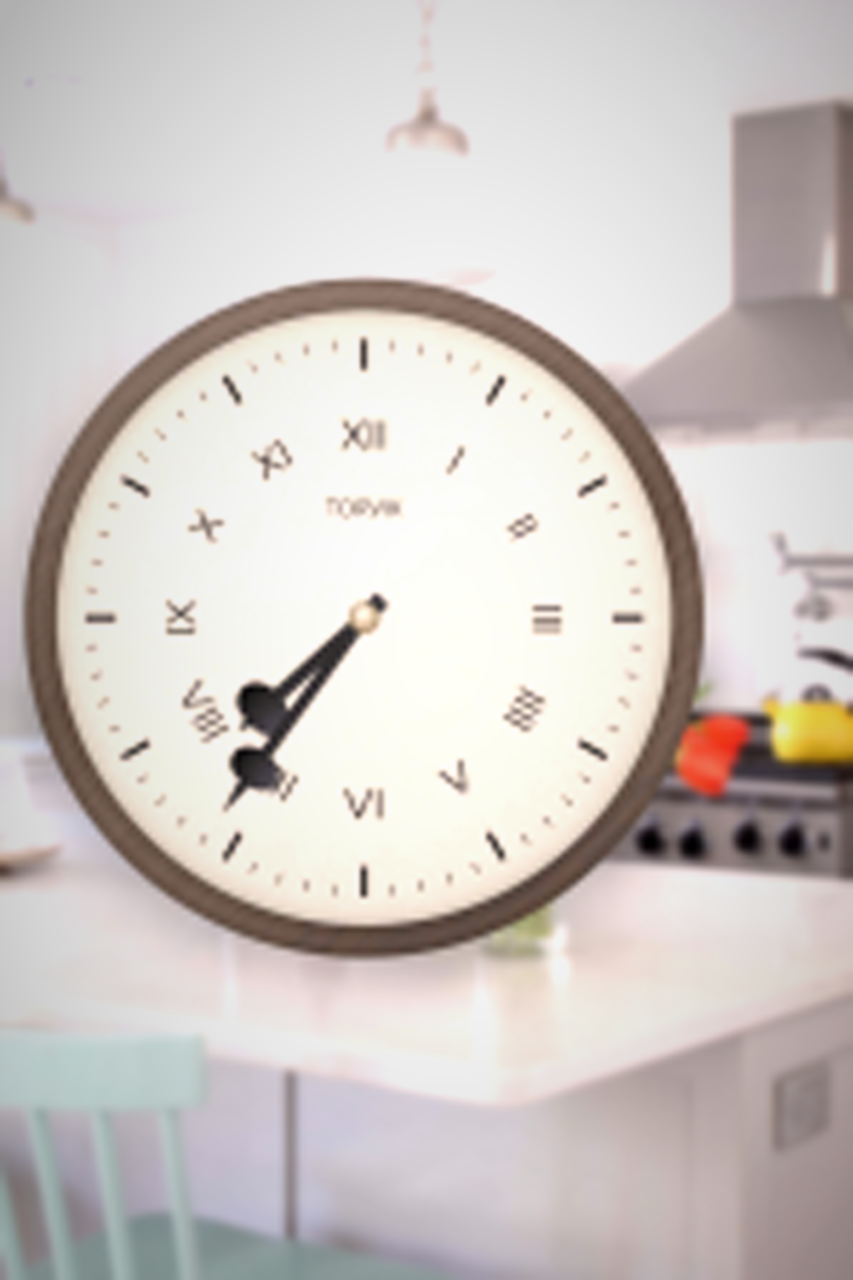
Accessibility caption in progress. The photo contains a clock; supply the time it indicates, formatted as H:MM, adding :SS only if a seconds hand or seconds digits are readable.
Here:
7:36
